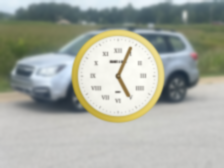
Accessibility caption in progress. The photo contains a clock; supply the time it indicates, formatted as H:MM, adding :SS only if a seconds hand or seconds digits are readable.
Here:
5:04
